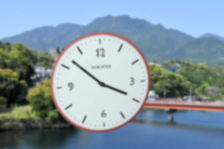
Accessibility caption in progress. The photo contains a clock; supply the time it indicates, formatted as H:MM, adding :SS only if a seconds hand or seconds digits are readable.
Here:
3:52
